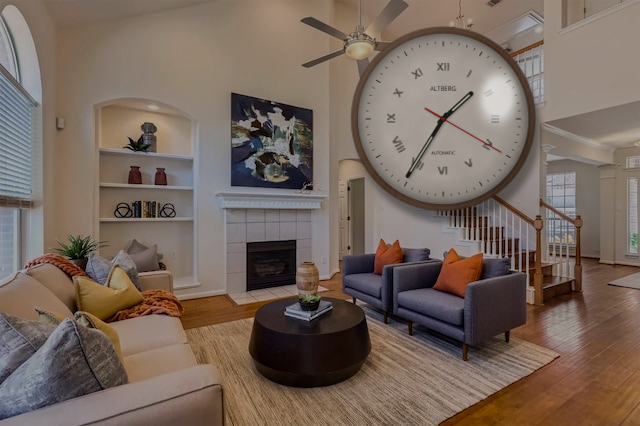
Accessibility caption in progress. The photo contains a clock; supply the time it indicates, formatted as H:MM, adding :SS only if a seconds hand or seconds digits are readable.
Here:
1:35:20
